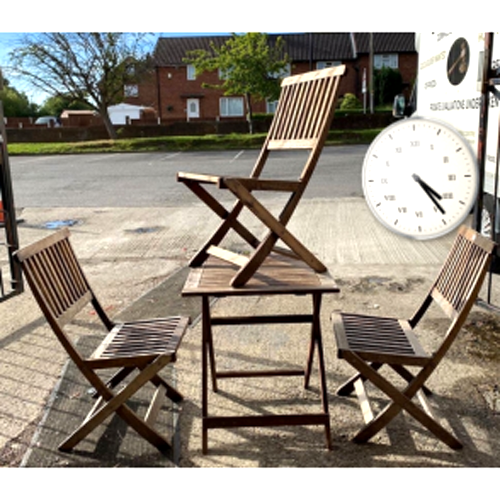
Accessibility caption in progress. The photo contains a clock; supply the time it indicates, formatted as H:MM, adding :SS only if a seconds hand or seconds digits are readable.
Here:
4:24
